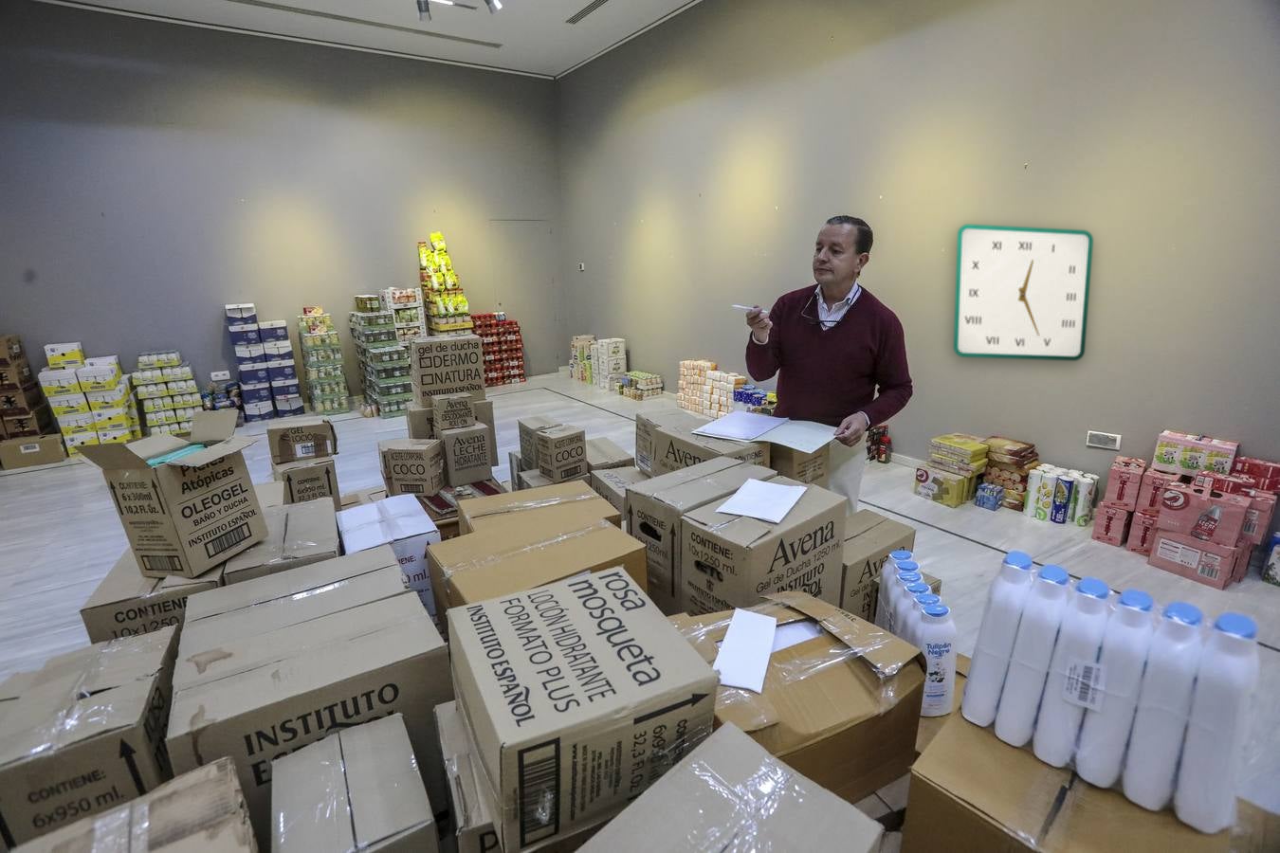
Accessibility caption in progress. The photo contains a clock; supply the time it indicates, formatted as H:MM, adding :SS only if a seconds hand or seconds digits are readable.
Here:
12:26
